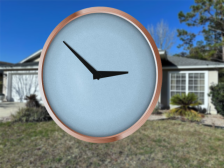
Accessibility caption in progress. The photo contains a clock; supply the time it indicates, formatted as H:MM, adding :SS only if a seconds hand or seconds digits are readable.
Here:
2:52
